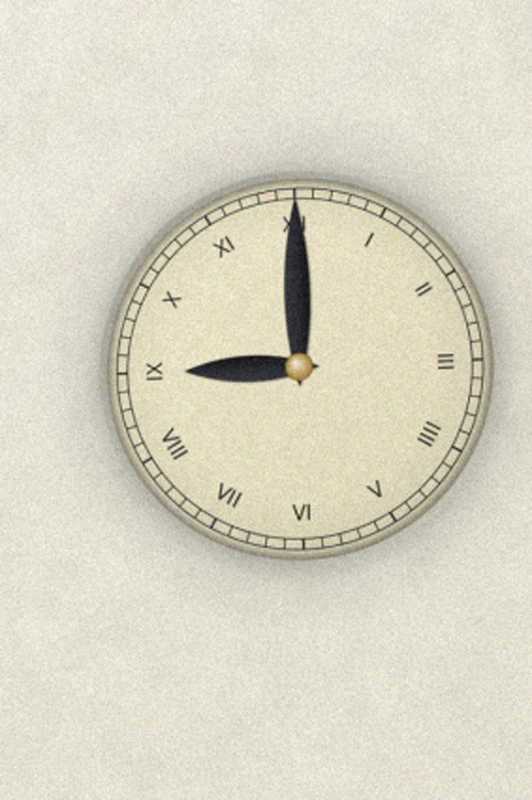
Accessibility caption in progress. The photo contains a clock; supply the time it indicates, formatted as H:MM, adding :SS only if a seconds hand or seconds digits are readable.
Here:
9:00
